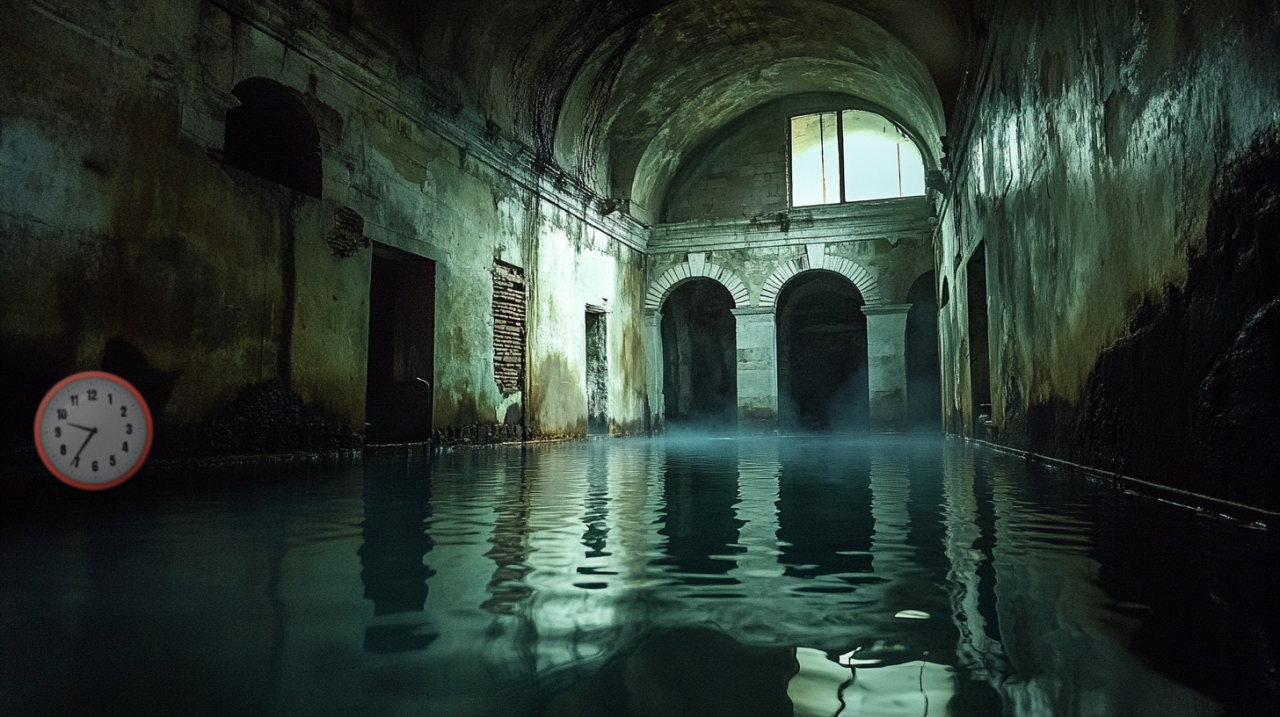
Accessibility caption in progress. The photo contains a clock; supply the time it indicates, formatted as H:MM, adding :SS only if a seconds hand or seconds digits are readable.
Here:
9:36
